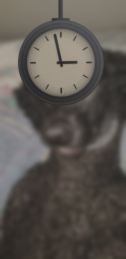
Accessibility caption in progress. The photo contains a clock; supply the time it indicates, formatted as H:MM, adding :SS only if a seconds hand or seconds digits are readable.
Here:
2:58
